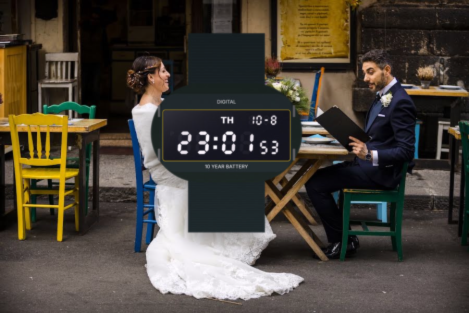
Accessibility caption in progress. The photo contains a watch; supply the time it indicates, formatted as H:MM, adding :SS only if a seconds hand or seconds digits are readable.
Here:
23:01:53
